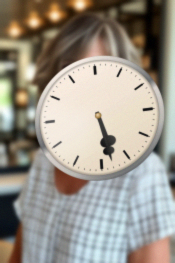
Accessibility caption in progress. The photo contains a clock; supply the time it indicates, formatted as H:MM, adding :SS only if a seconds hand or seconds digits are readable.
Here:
5:28
